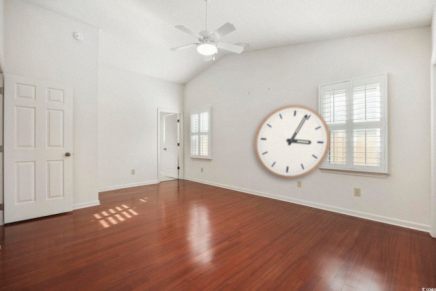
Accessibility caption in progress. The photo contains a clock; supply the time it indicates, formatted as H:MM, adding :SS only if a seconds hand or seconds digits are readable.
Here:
3:04
